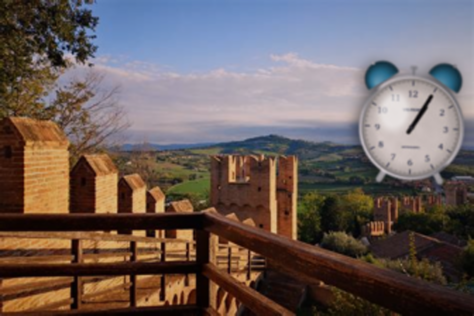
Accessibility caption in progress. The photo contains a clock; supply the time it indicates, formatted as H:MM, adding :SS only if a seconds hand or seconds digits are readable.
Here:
1:05
